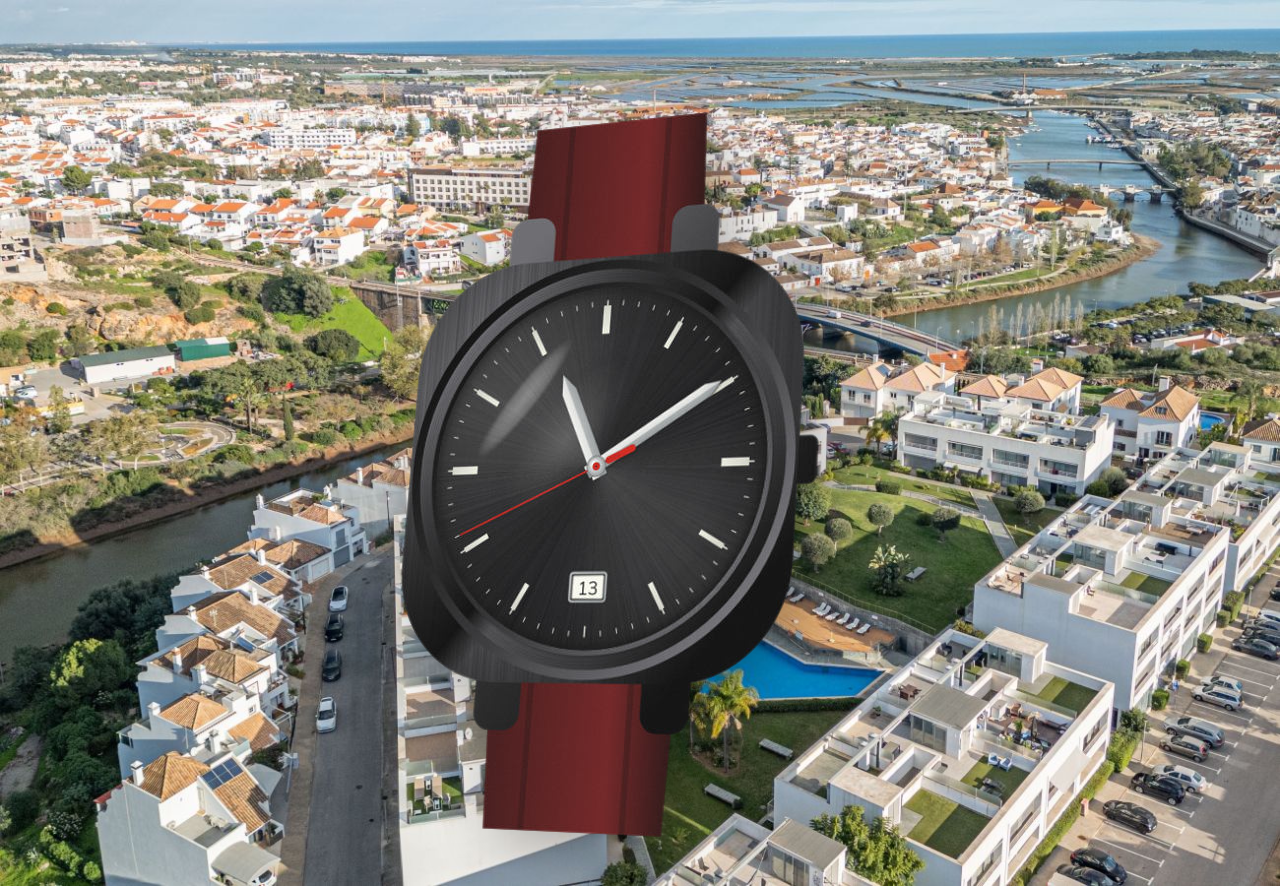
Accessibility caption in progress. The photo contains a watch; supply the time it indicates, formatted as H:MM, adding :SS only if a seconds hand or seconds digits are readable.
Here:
11:09:41
